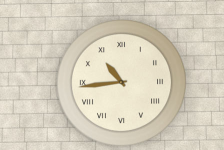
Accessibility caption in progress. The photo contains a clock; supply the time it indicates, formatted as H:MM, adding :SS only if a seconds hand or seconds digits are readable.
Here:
10:44
